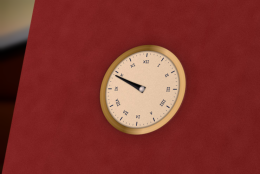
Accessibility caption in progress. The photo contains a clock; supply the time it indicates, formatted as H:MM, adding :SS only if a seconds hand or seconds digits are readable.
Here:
9:49
